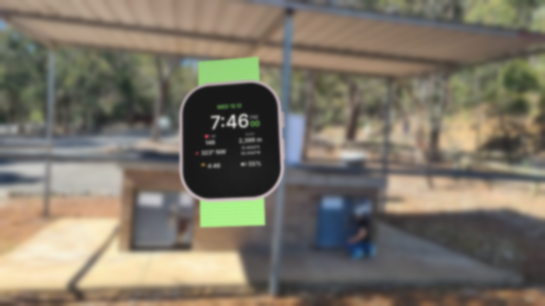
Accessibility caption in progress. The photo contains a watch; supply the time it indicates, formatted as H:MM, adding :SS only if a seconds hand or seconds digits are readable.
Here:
7:46
